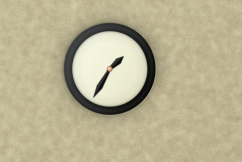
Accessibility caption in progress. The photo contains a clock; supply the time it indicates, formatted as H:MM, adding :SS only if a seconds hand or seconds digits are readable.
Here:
1:35
